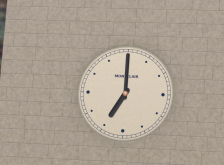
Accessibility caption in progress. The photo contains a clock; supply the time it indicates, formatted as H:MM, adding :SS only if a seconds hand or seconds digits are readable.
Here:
7:00
